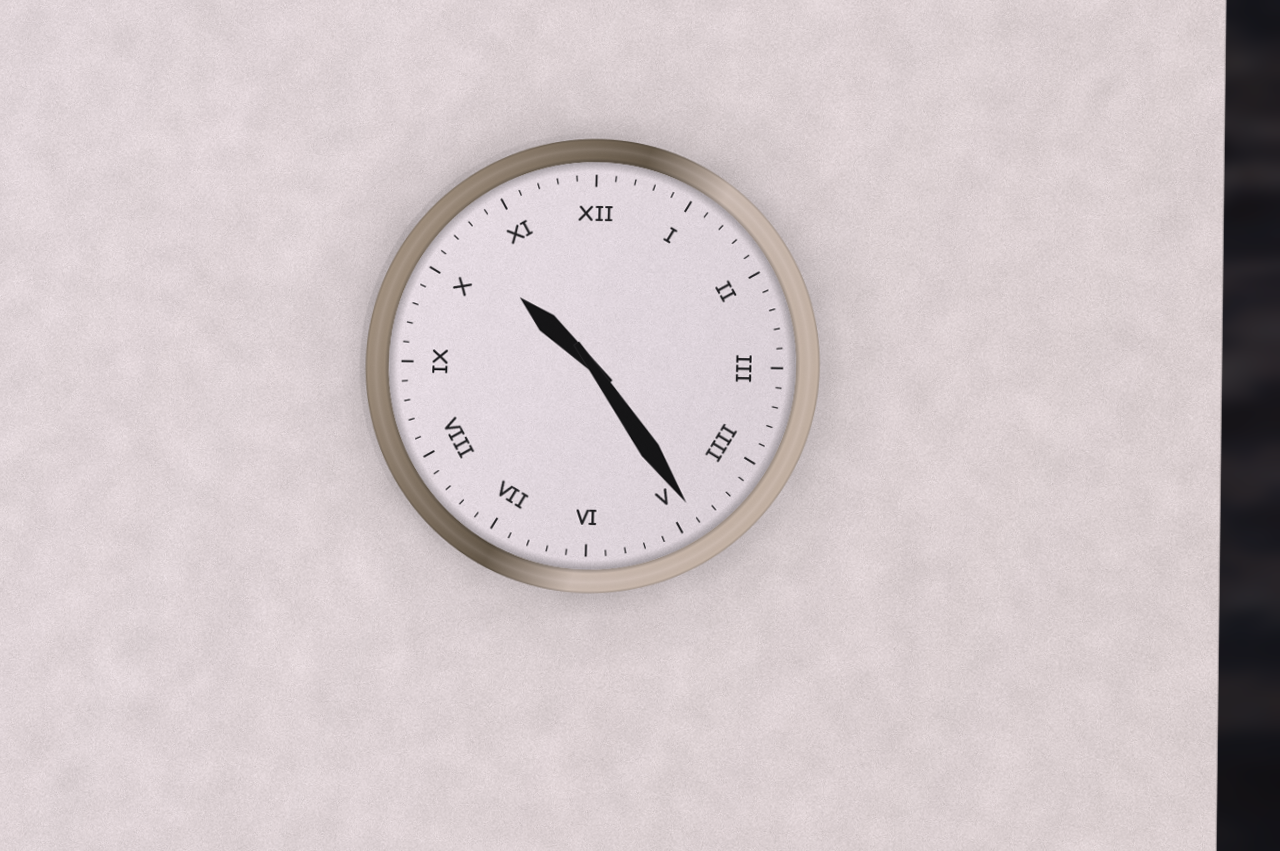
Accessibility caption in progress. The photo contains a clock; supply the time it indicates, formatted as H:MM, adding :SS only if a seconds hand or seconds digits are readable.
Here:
10:24
